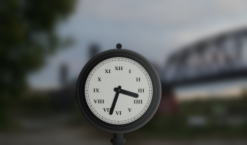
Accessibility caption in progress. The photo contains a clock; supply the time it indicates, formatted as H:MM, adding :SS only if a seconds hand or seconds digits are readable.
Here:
3:33
